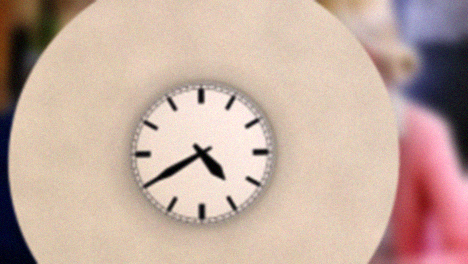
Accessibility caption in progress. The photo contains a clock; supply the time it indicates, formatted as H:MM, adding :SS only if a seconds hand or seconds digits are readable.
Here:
4:40
